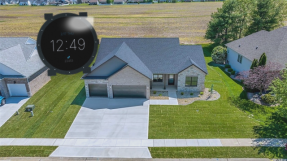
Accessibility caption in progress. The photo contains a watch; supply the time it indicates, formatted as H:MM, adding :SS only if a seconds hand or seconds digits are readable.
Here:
12:49
